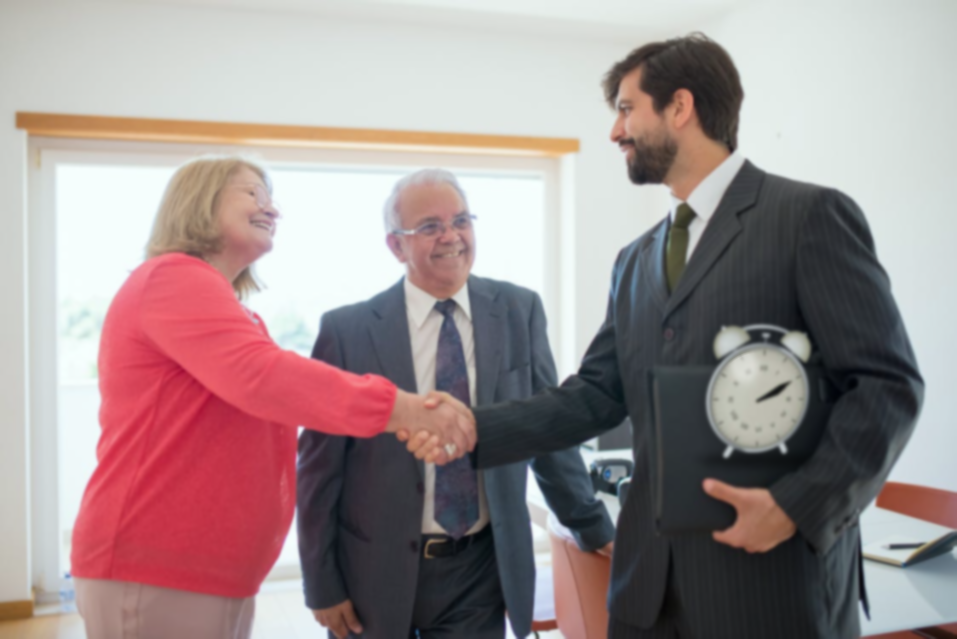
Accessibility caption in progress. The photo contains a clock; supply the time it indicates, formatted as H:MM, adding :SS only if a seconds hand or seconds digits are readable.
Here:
2:10
